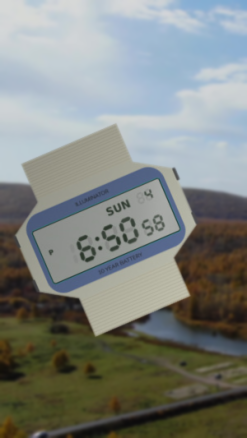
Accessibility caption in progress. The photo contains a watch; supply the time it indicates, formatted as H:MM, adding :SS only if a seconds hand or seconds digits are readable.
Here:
6:50:58
